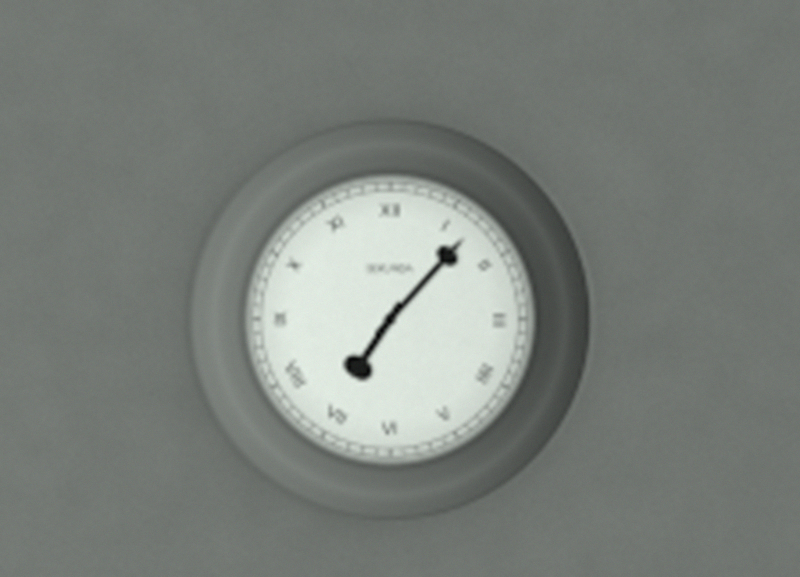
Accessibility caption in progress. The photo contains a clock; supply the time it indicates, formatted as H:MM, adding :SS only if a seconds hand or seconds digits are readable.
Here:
7:07
